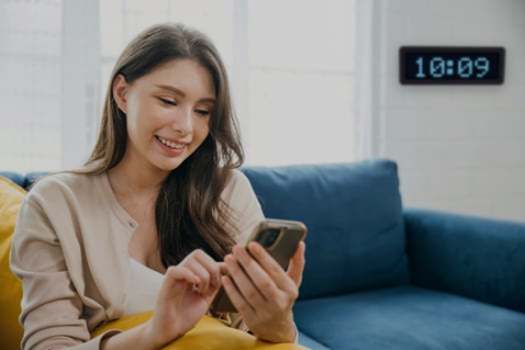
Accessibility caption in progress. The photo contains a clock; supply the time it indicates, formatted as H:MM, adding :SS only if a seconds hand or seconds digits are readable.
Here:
10:09
